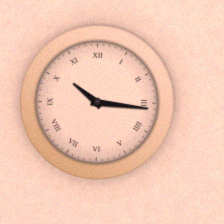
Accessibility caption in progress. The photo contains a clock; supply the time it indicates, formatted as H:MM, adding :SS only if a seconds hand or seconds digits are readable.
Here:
10:16
